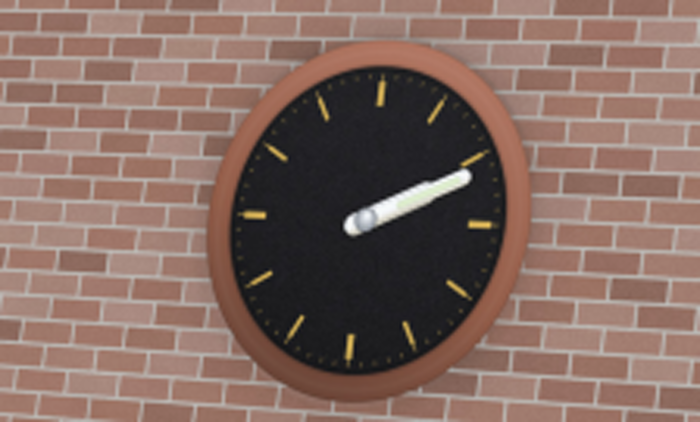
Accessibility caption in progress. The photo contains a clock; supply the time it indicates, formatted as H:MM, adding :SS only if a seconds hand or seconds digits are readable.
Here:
2:11
